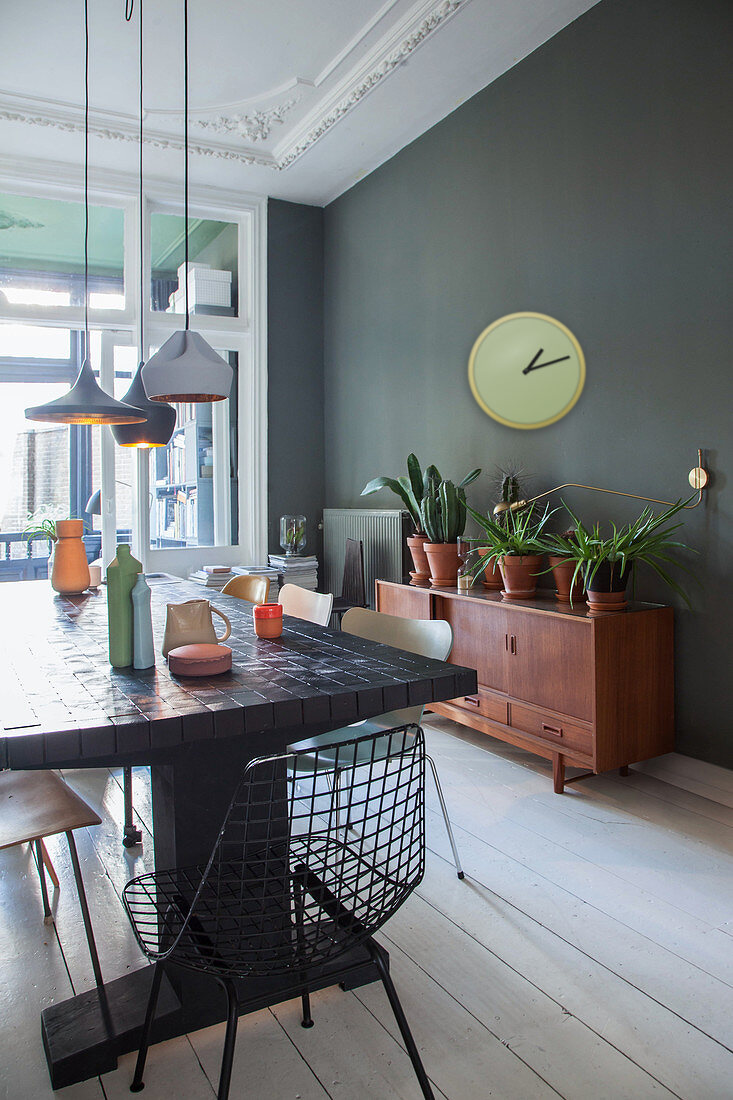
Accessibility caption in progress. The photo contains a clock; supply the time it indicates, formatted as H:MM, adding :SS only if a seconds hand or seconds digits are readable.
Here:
1:12
